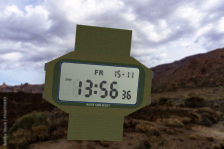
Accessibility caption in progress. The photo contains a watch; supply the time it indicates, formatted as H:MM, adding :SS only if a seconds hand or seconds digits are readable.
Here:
13:56:36
